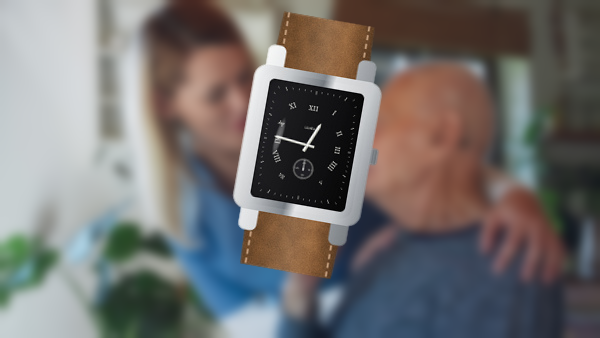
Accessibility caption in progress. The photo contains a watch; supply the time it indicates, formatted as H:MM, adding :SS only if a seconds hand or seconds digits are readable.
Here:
12:46
